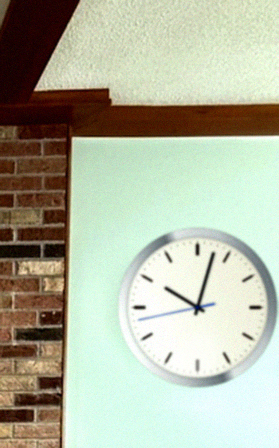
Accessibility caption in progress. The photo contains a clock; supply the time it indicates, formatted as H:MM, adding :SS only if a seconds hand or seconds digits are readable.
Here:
10:02:43
